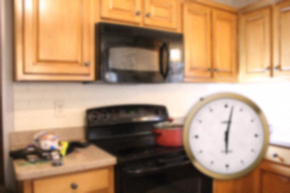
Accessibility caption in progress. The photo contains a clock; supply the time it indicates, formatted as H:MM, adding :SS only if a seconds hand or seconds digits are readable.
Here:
6:02
